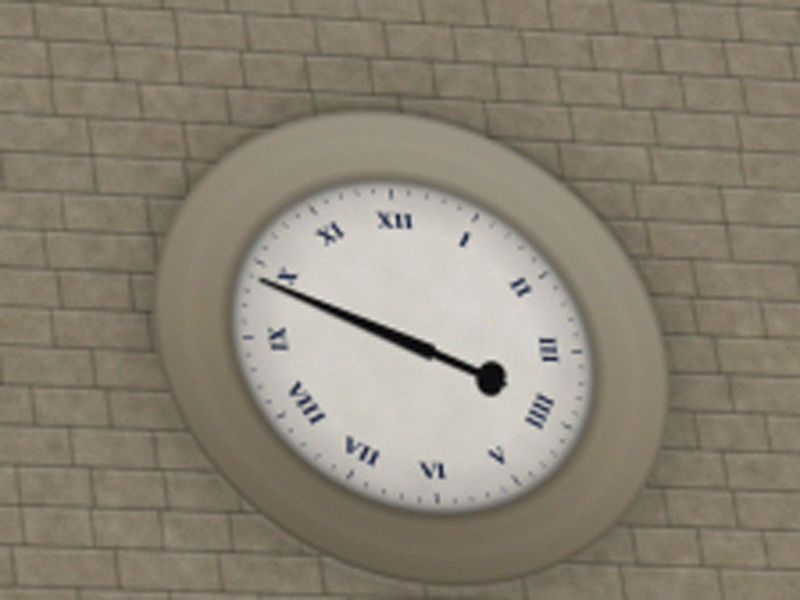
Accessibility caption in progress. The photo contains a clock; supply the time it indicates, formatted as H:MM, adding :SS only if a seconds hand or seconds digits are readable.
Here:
3:49
